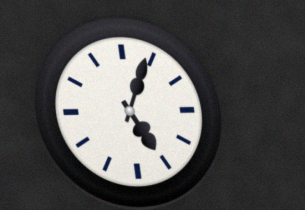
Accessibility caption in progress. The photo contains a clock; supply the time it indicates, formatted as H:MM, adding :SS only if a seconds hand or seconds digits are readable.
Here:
5:04
